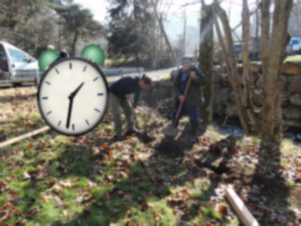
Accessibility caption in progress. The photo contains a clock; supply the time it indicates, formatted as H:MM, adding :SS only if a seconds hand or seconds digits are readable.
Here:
1:32
